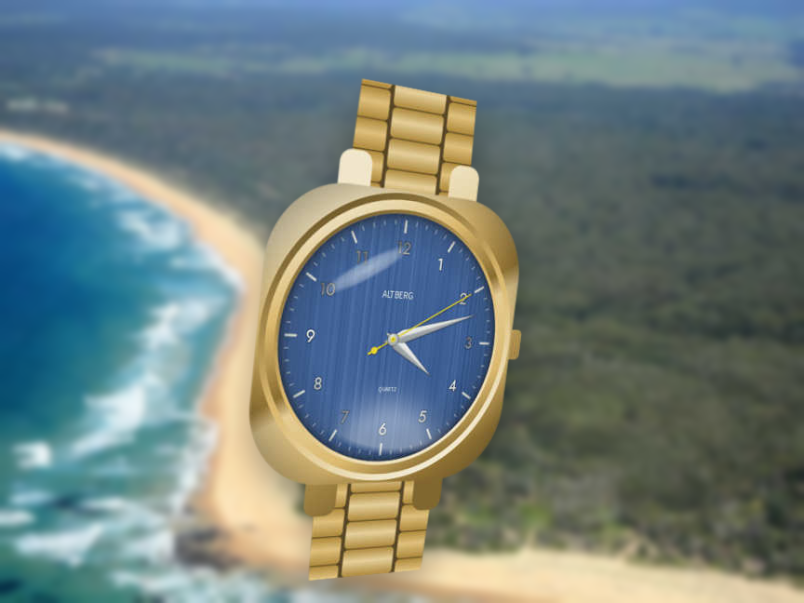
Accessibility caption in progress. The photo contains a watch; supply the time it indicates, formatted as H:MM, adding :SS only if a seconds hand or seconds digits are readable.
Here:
4:12:10
